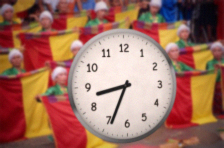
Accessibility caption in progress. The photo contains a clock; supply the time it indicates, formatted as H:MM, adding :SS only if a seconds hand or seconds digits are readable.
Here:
8:34
